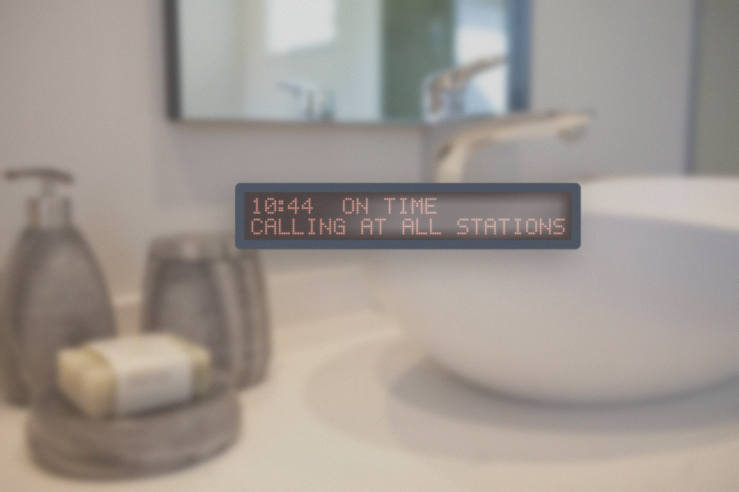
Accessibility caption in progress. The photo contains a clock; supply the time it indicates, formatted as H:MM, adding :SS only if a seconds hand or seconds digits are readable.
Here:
10:44
